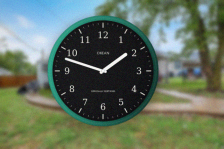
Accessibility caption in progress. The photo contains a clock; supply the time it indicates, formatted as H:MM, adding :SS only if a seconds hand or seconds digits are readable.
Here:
1:48
